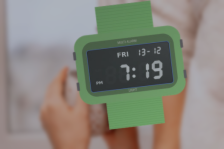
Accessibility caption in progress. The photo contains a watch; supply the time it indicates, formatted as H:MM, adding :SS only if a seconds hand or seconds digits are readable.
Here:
7:19
